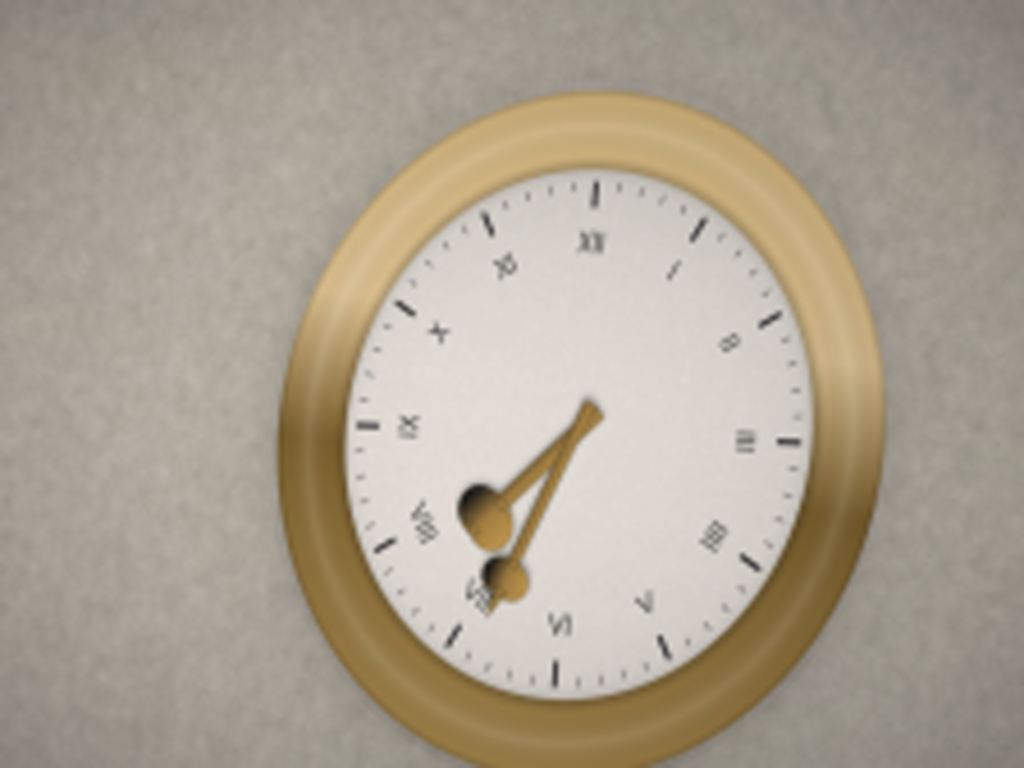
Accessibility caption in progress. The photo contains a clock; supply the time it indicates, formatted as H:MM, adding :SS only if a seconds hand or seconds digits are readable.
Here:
7:34
